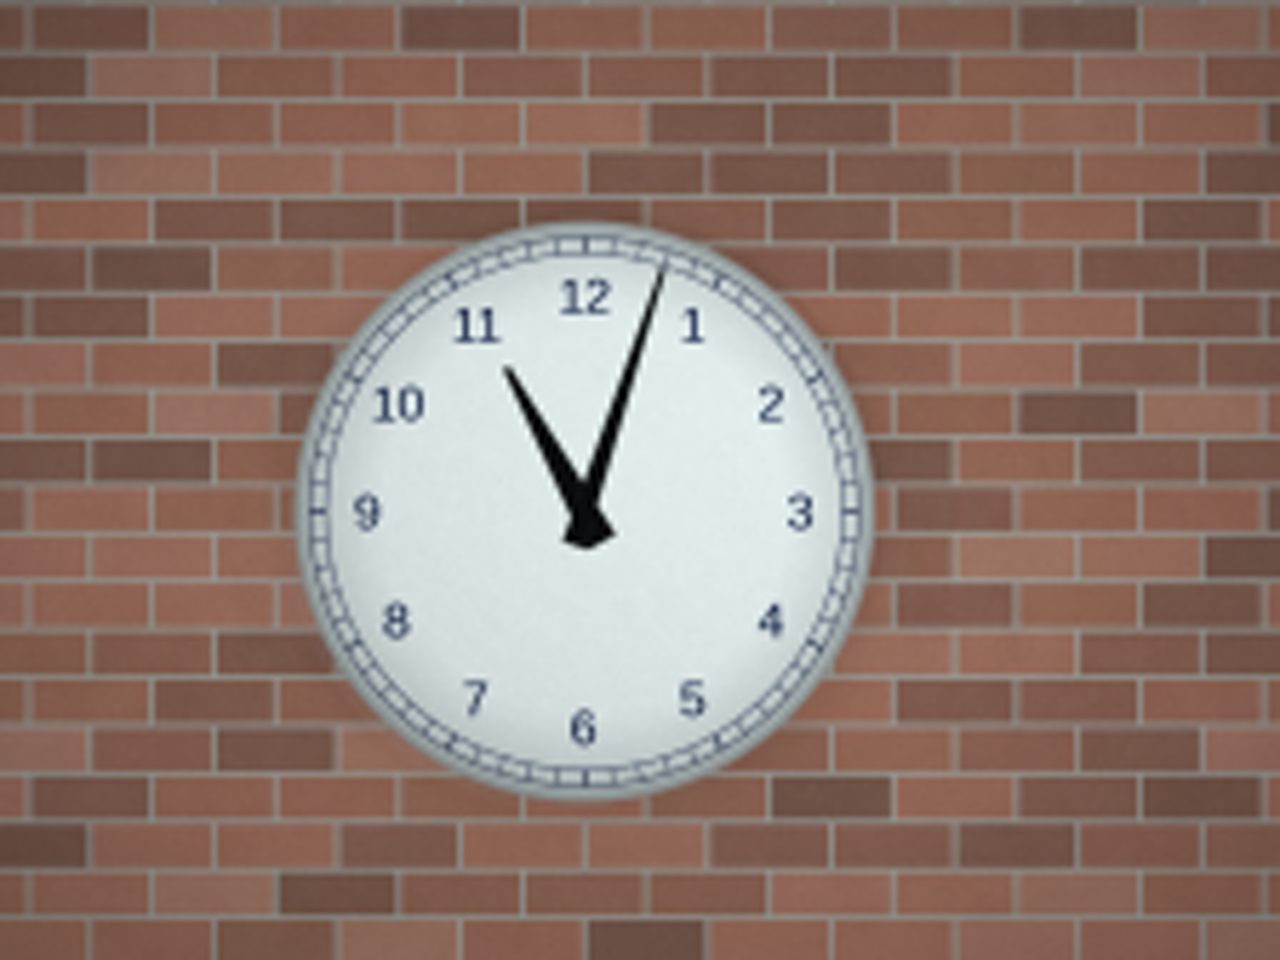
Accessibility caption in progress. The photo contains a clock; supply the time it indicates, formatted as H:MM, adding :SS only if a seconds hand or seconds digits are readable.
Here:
11:03
